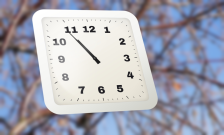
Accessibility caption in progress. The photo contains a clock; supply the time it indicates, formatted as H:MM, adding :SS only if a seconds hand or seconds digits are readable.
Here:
10:54
